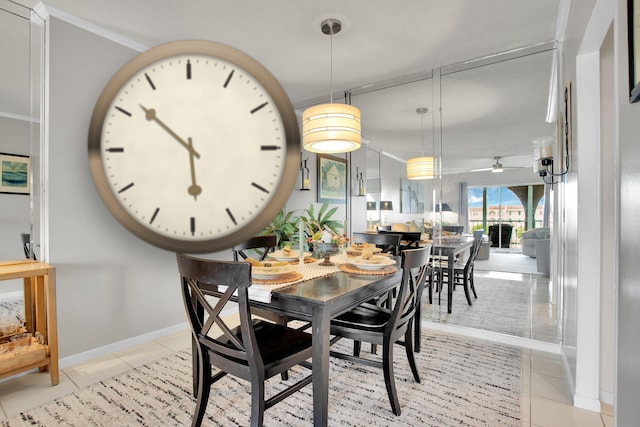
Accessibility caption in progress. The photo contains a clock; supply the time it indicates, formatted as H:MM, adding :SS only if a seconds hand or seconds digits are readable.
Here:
5:52
